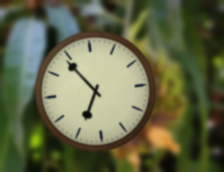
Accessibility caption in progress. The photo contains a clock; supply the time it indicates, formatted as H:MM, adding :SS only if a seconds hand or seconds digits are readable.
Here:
6:54
